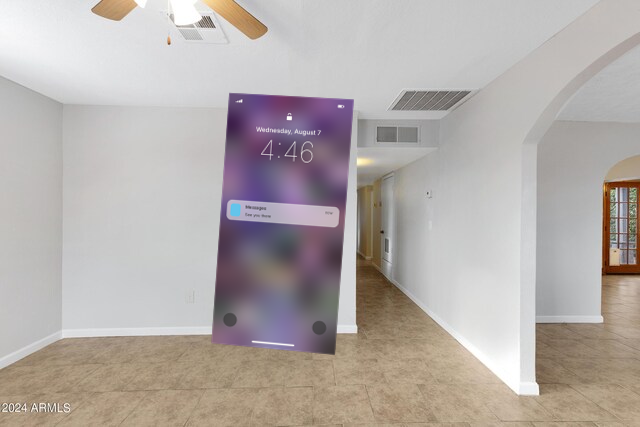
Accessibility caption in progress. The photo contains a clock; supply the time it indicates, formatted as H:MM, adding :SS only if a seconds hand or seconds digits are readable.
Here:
4:46
